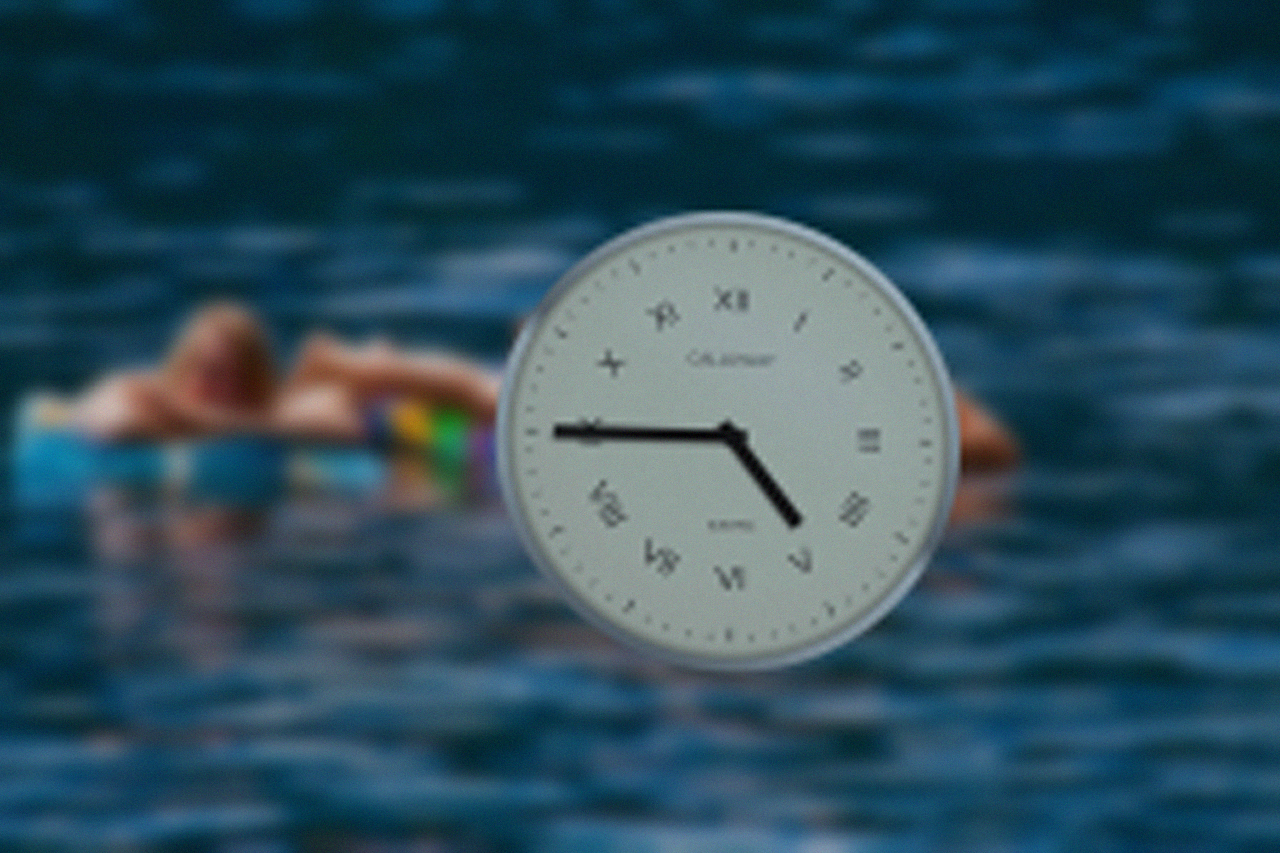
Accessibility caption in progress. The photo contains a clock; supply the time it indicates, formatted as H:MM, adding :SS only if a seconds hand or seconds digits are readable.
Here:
4:45
